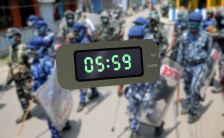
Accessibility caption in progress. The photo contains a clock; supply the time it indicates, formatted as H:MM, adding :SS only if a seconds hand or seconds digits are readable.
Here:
5:59
